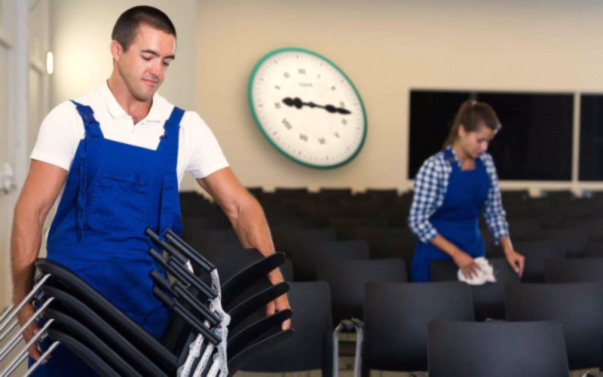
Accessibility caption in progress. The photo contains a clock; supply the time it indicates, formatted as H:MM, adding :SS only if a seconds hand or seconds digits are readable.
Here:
9:17
